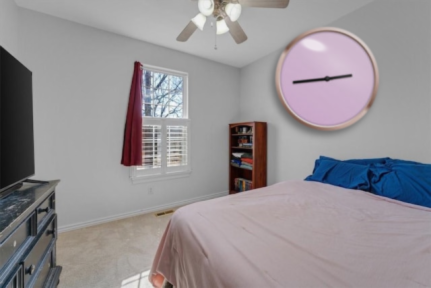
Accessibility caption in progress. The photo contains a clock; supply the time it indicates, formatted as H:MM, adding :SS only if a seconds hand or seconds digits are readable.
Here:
2:44
